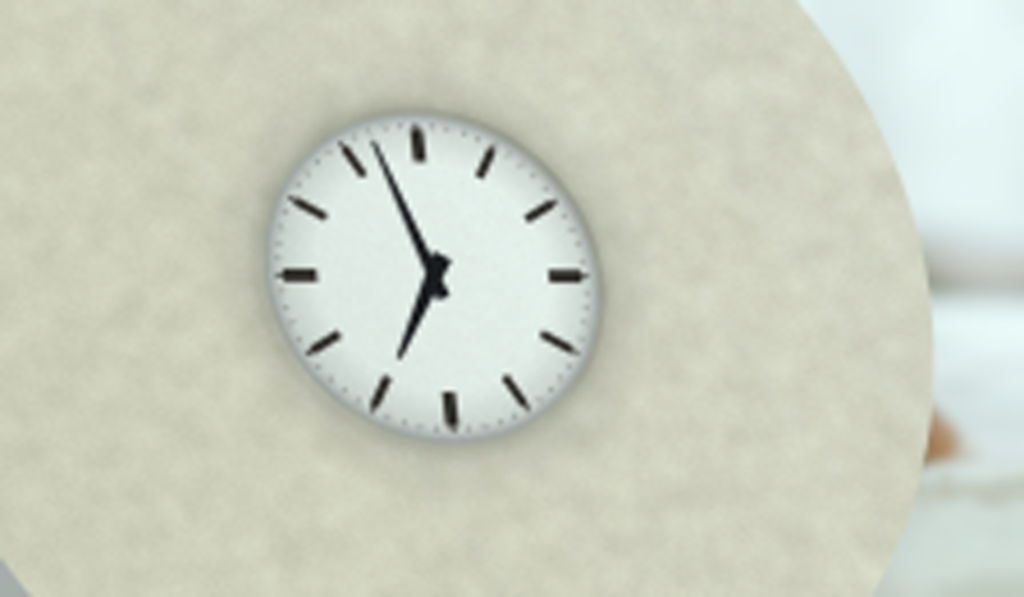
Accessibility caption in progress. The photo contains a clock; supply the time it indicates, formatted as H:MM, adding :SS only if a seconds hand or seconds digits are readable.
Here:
6:57
